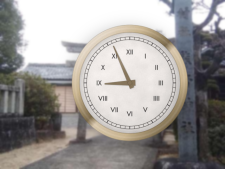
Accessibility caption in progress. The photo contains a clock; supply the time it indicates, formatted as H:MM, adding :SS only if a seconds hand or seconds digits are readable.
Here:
8:56
